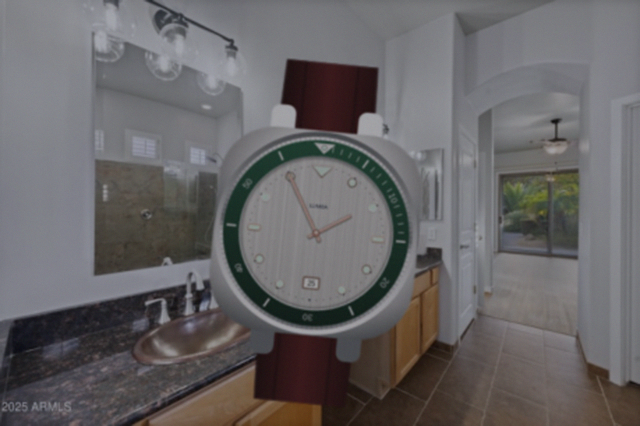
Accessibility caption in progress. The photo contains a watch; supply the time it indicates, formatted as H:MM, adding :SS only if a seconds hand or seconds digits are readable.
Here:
1:55
